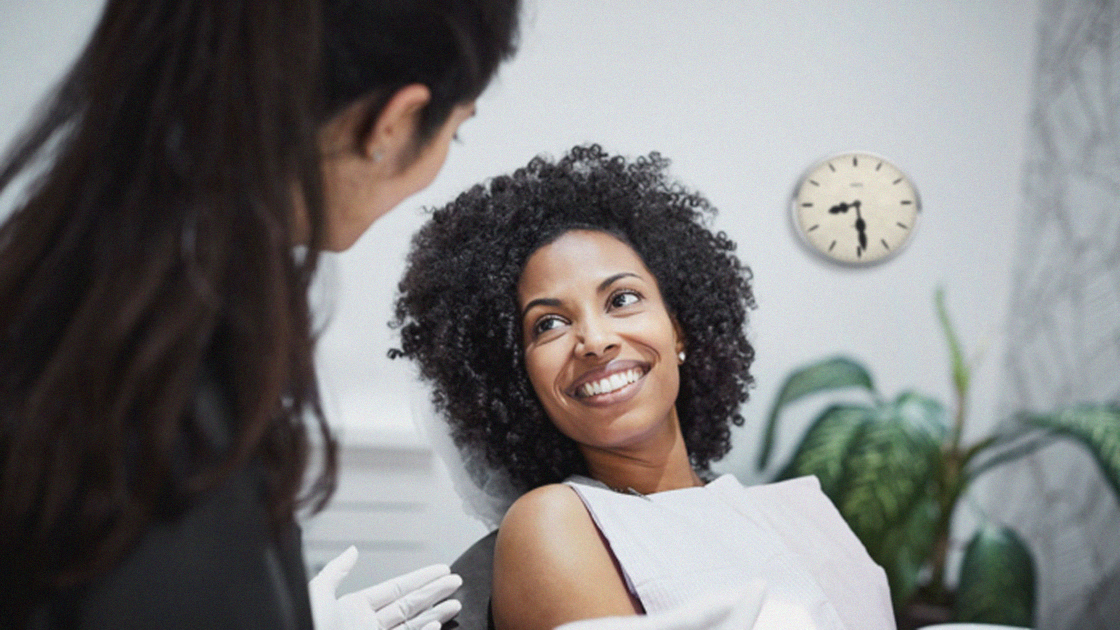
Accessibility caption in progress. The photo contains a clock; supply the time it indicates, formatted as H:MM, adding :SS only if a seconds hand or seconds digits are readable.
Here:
8:29
